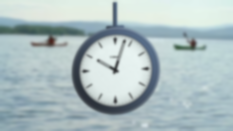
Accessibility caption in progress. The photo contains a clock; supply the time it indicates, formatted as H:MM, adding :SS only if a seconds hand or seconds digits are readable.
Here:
10:03
